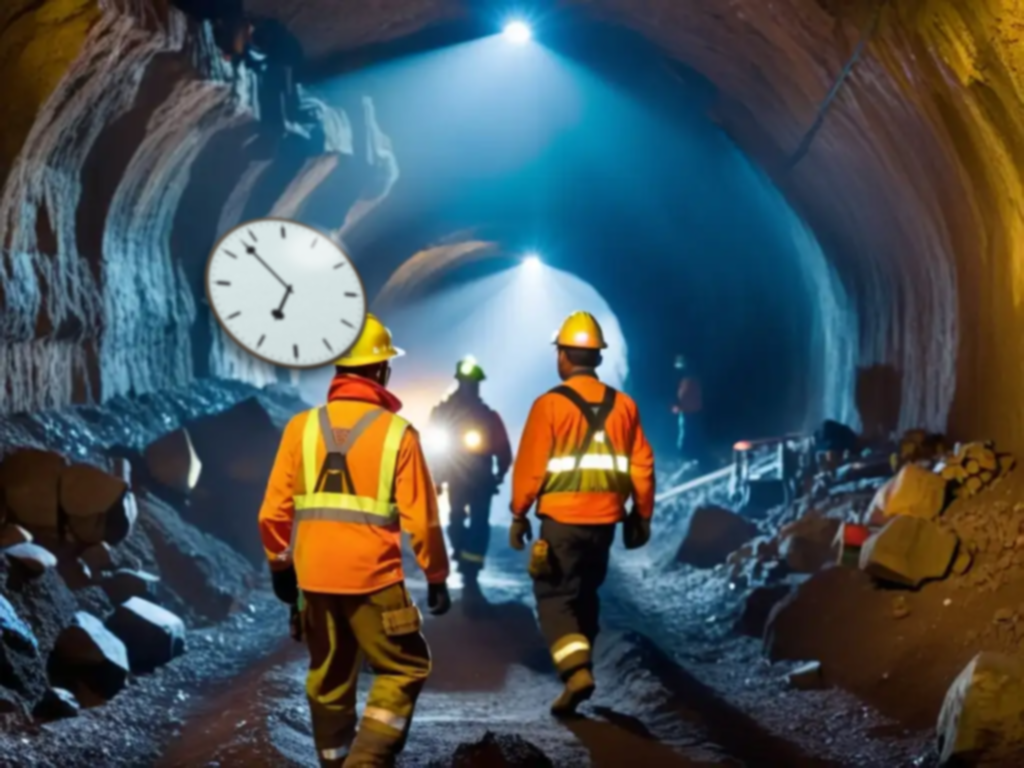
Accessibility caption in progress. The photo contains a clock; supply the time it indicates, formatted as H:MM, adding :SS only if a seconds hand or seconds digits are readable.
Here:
6:53
